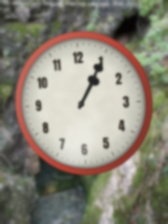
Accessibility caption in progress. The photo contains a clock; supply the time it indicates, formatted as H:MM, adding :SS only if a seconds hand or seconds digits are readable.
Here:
1:05
